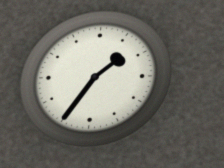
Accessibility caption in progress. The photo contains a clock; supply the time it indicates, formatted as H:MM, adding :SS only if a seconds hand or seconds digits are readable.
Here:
1:35
